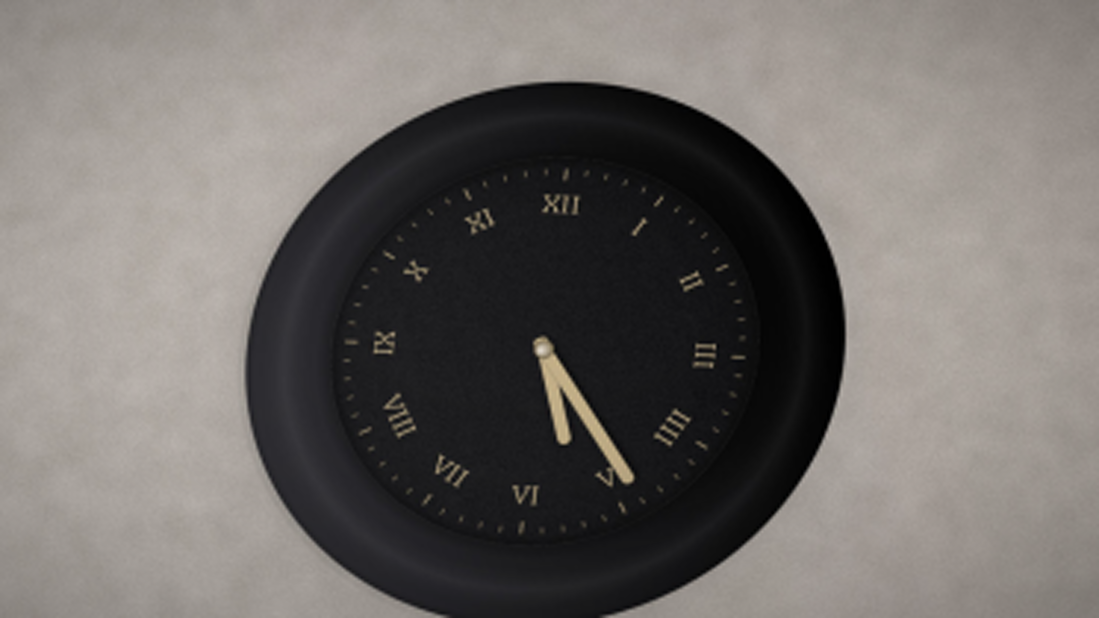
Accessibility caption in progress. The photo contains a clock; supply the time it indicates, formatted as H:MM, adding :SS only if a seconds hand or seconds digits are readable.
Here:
5:24
